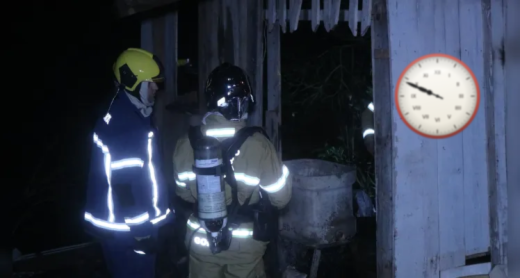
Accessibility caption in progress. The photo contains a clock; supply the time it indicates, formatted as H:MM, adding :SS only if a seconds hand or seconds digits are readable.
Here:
9:49
